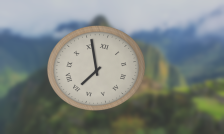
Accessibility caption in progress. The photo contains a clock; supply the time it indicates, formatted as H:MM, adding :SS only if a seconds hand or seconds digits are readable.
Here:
6:56
